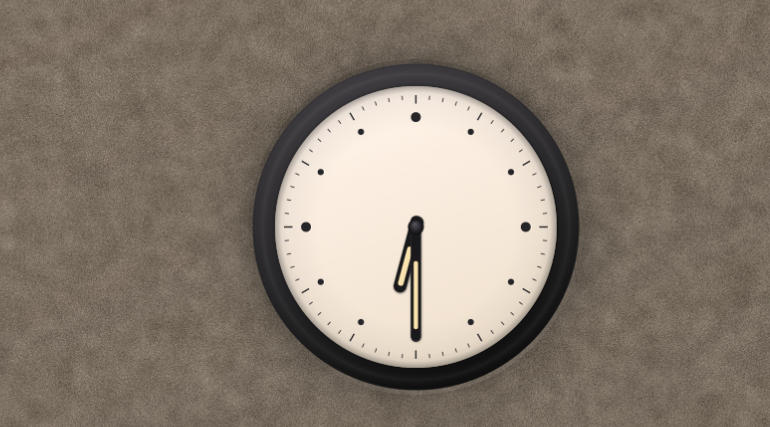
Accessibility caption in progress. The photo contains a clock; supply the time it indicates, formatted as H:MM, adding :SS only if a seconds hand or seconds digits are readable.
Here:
6:30
